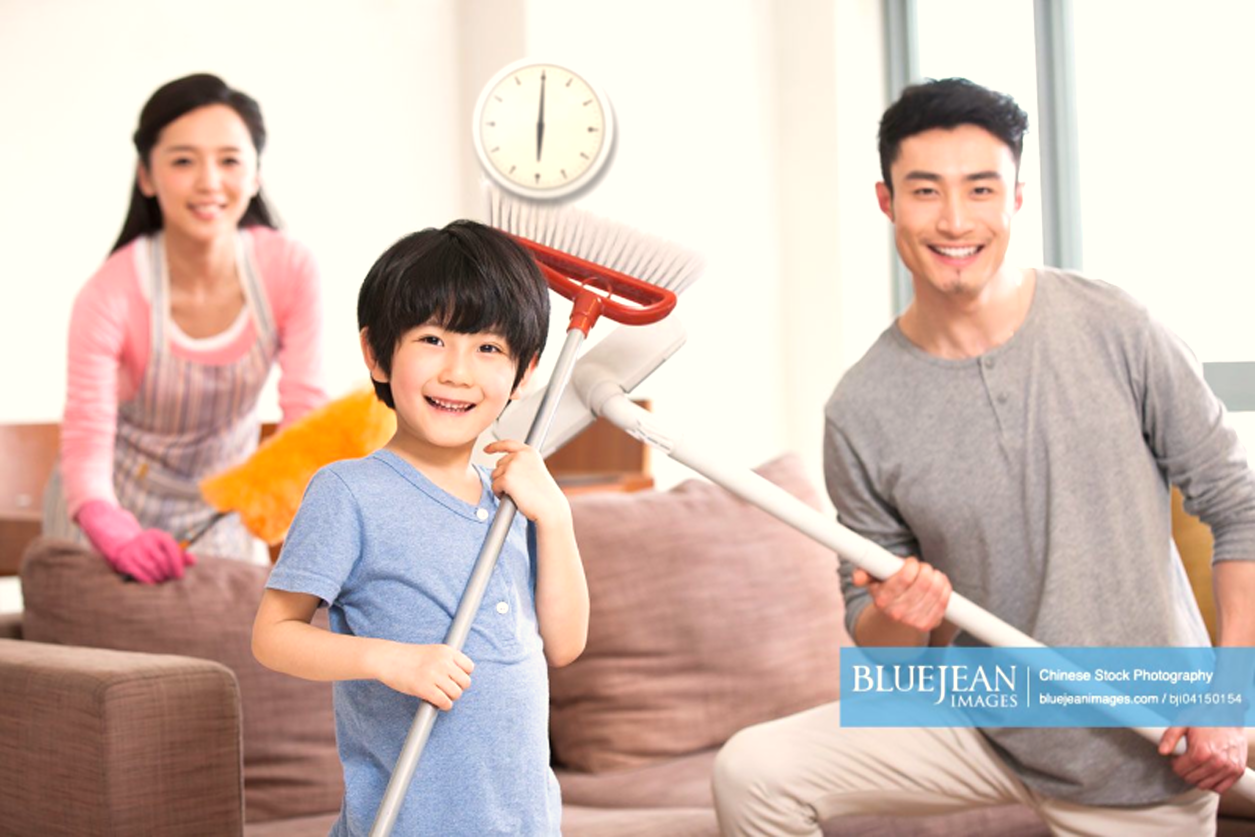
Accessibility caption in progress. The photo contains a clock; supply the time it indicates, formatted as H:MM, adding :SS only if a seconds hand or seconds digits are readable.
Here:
6:00
